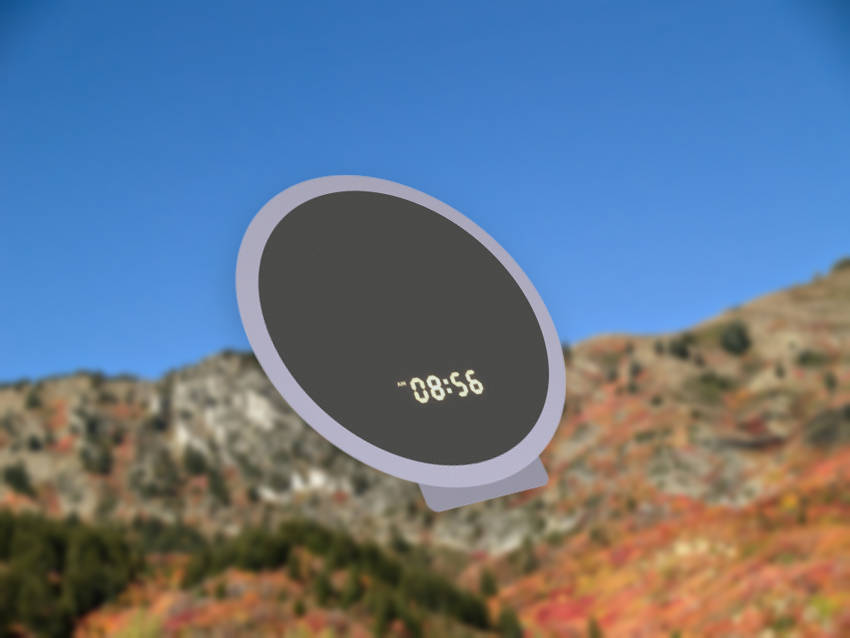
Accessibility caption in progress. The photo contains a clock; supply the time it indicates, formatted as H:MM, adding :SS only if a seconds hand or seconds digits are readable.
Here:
8:56
